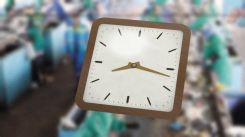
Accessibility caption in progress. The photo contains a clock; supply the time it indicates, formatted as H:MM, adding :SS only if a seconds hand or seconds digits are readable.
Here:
8:17
